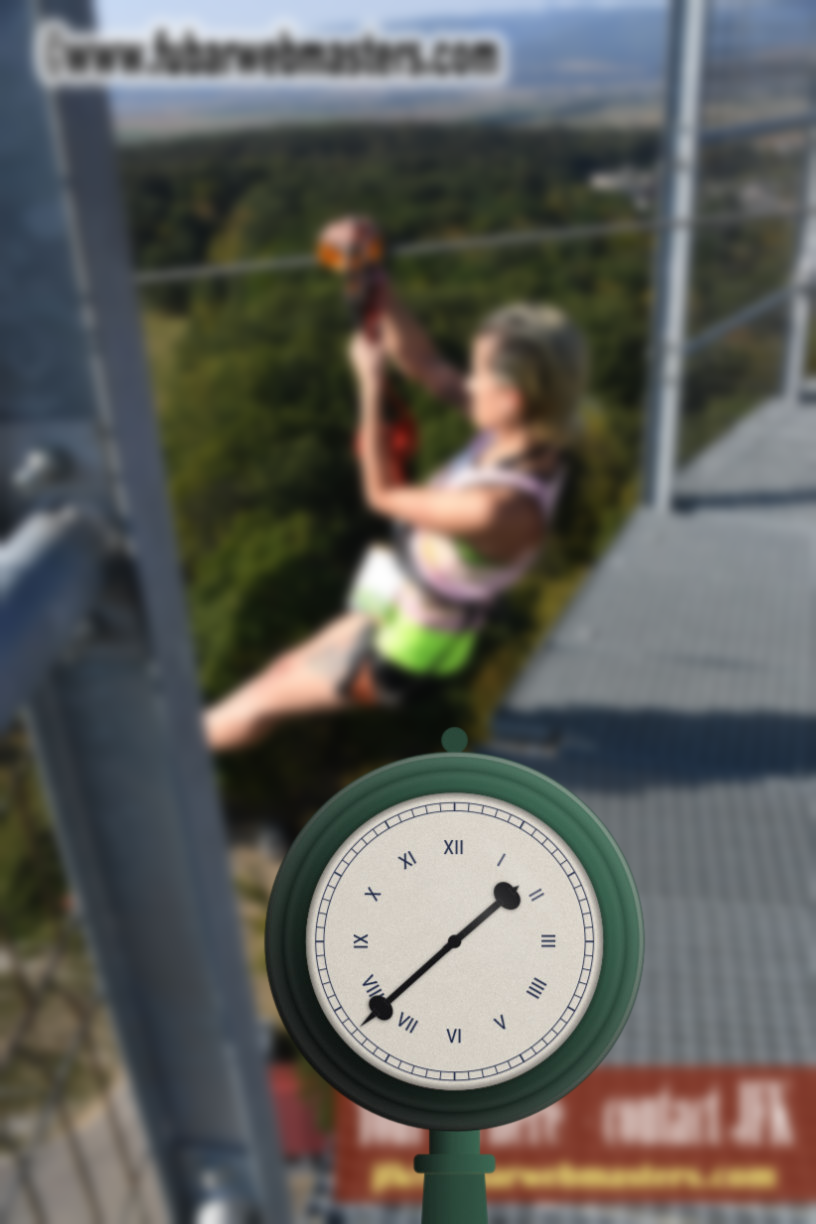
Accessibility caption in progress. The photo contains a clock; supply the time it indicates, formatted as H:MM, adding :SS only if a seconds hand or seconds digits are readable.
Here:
1:38
